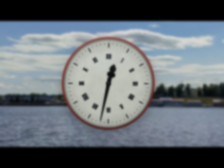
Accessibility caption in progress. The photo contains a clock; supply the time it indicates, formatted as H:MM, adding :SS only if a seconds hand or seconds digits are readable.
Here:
12:32
